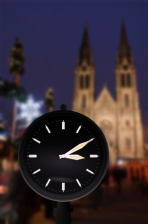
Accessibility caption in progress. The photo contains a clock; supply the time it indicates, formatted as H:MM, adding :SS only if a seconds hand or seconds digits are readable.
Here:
3:10
